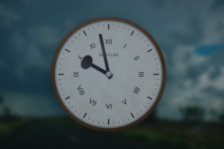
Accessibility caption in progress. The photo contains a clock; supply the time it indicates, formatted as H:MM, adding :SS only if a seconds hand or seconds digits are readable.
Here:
9:58
